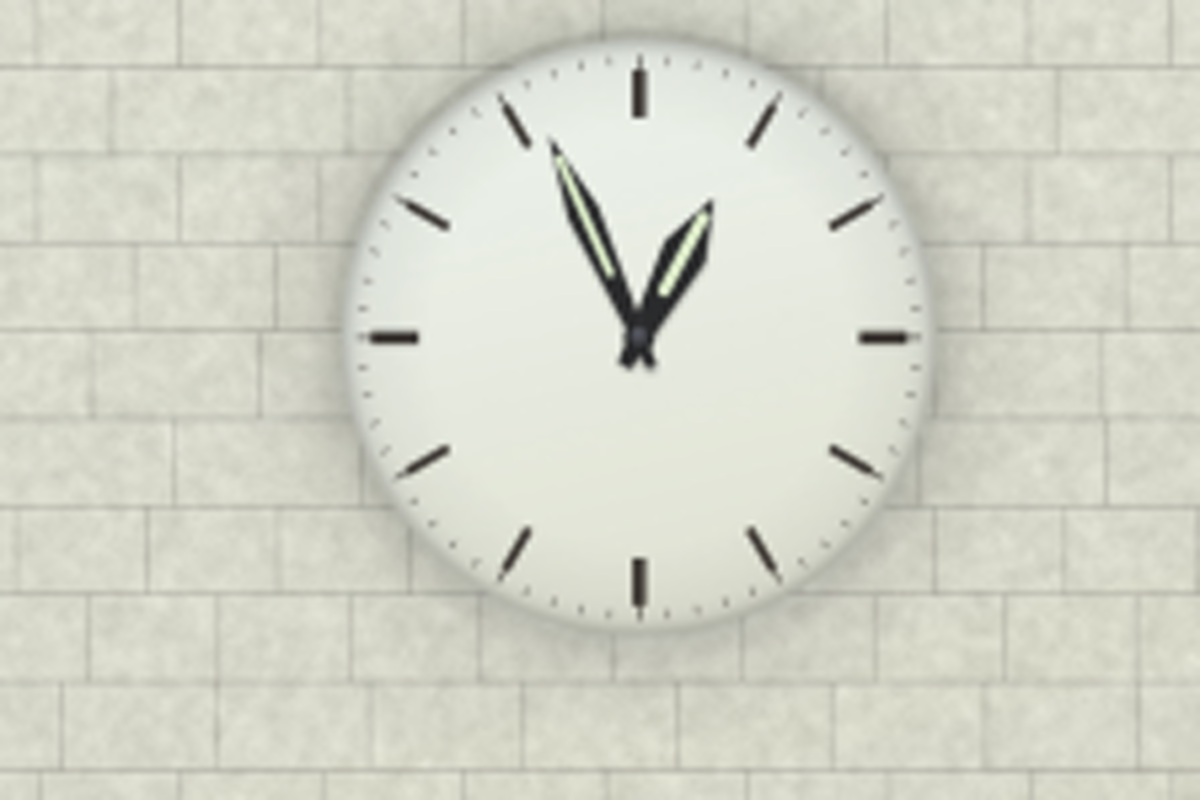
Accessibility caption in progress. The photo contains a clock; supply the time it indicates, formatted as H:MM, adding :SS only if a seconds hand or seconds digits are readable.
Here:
12:56
